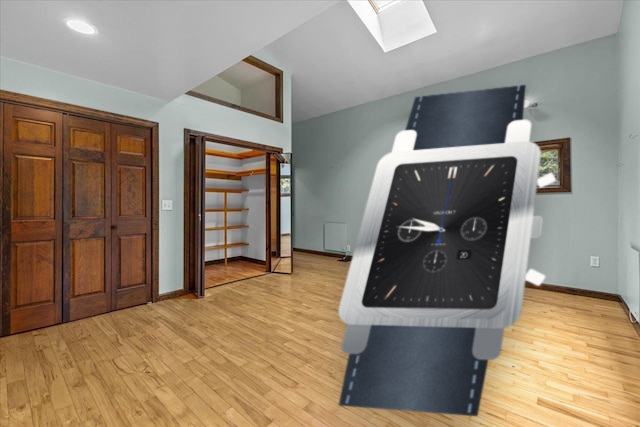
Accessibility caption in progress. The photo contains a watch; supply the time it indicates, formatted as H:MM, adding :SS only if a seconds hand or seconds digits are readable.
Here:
9:46
